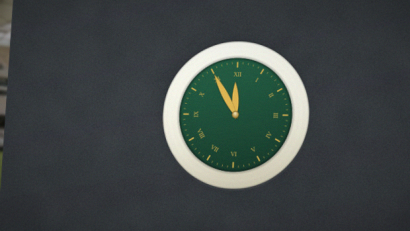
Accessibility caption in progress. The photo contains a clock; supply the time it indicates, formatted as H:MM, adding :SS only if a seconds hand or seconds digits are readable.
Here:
11:55
